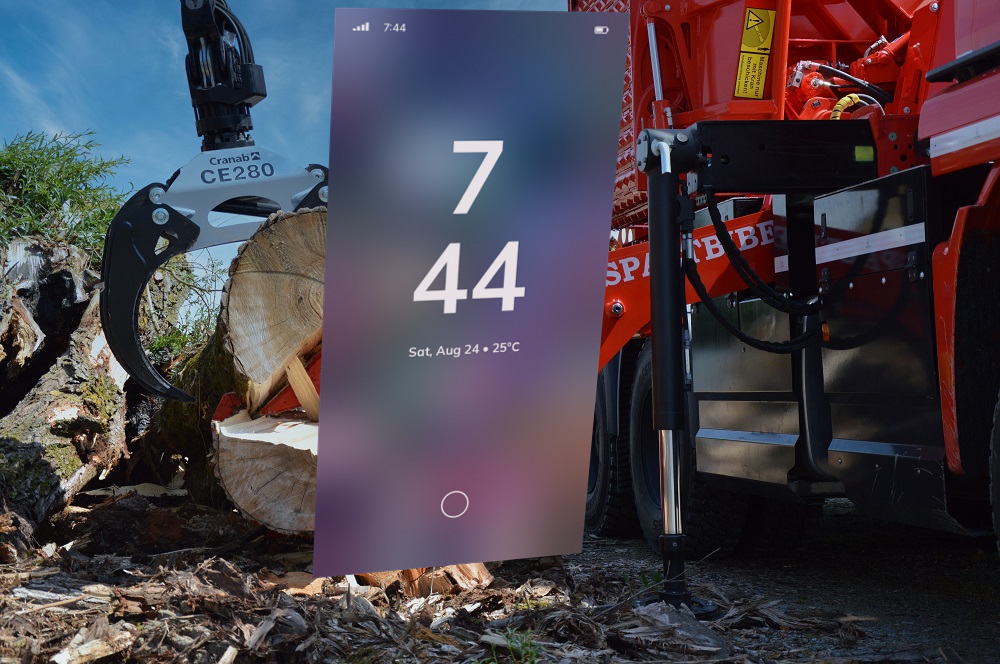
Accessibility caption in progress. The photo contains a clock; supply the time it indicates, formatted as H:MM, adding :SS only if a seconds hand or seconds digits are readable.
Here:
7:44
